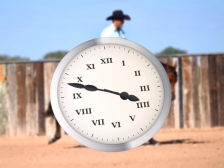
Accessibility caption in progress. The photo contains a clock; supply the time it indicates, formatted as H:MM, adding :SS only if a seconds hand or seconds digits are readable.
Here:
3:48
